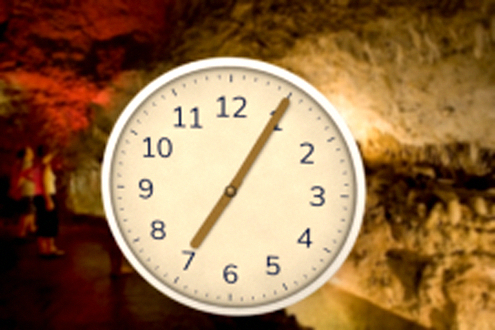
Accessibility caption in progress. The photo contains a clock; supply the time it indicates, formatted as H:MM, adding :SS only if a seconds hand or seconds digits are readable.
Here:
7:05
